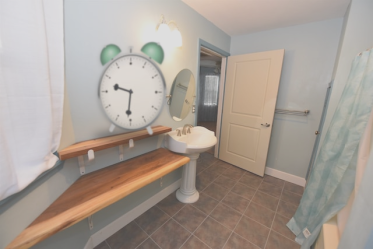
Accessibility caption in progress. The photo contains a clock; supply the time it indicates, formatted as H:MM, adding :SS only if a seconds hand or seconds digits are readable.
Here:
9:31
